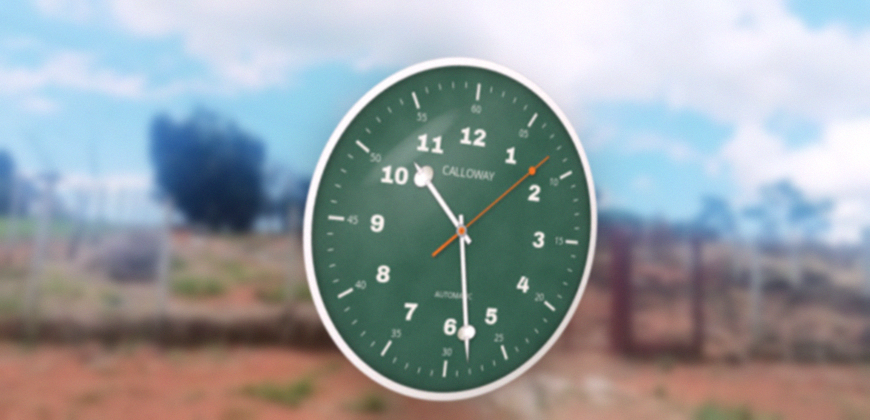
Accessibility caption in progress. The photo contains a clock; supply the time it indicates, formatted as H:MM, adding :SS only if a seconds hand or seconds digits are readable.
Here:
10:28:08
